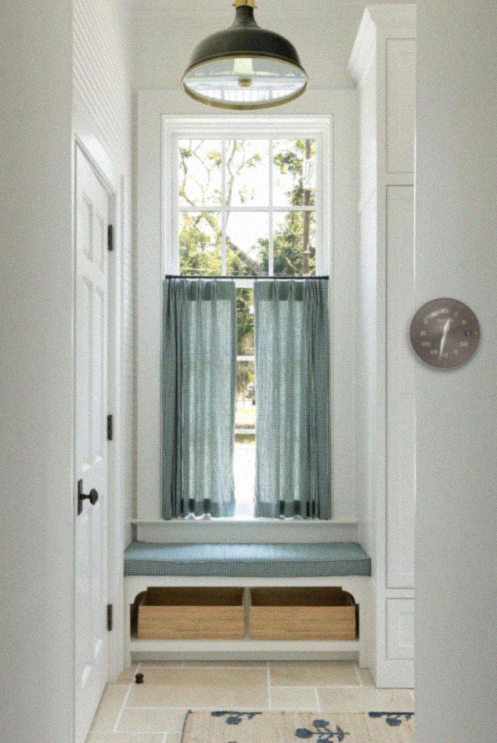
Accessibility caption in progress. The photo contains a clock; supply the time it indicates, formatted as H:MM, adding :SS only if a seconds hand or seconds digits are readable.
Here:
12:32
